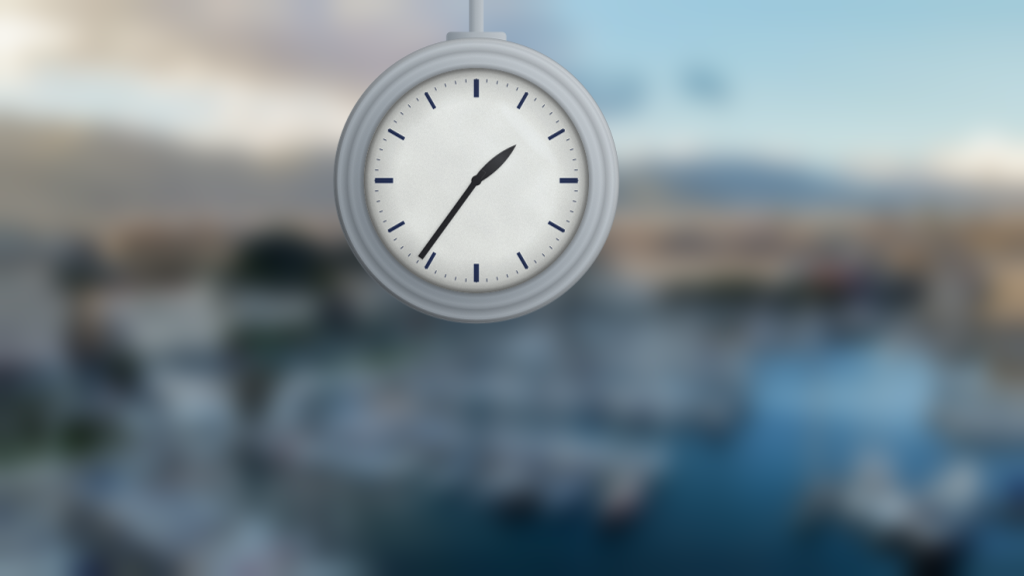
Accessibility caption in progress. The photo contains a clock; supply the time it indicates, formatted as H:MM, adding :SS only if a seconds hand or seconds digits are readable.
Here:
1:36
